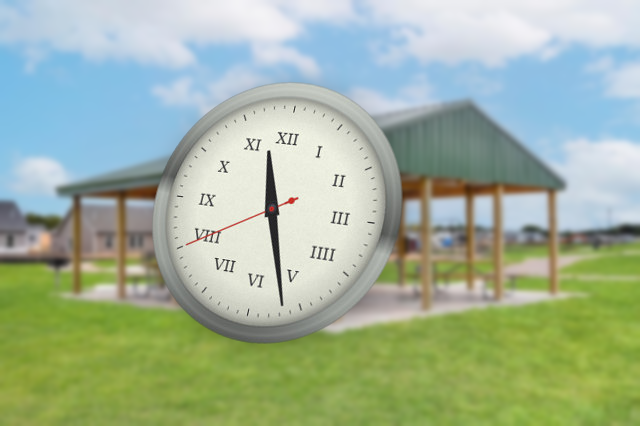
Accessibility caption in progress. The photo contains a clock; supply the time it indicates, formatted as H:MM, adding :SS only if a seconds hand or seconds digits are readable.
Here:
11:26:40
